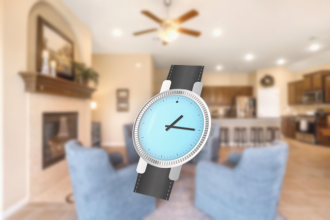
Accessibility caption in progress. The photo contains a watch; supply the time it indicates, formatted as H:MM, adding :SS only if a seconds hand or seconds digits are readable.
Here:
1:15
